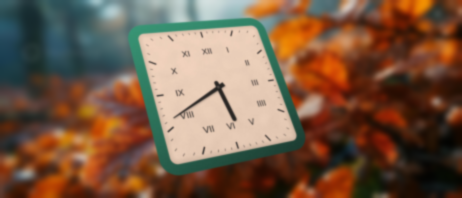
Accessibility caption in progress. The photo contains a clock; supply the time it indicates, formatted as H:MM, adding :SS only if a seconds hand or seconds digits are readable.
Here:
5:41
